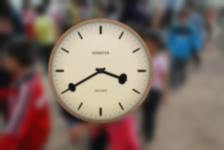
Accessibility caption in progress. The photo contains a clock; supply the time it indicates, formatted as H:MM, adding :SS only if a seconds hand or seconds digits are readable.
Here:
3:40
